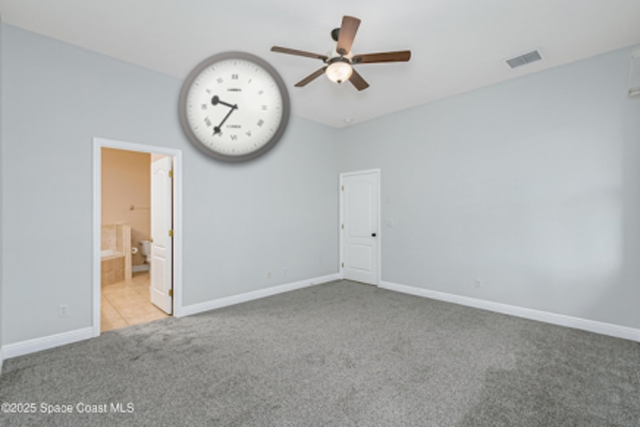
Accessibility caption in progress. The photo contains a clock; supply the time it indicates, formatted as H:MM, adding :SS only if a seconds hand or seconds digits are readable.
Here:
9:36
